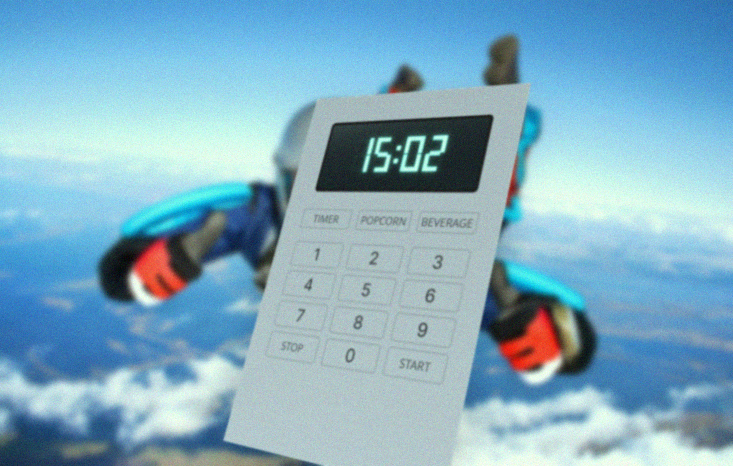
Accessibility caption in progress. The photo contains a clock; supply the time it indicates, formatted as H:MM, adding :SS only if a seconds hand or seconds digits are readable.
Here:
15:02
